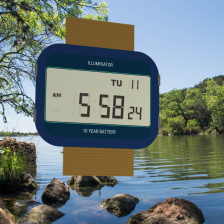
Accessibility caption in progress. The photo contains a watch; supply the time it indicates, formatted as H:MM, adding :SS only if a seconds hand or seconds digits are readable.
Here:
5:58:24
